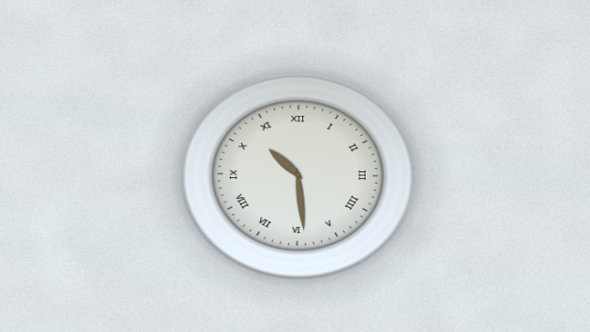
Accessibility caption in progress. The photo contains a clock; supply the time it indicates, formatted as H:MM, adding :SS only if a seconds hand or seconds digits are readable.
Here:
10:29
